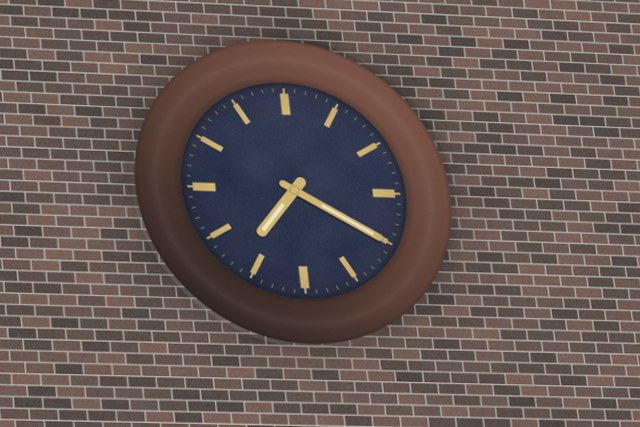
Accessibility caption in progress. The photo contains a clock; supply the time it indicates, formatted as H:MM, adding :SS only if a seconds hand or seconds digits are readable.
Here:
7:20
